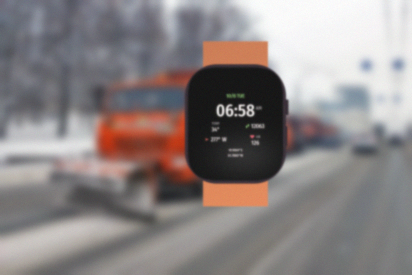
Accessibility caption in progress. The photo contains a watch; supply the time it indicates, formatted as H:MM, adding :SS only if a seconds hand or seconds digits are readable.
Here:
6:58
